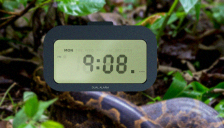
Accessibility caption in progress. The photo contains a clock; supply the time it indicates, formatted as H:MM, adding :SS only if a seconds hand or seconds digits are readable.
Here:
9:08
